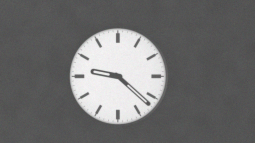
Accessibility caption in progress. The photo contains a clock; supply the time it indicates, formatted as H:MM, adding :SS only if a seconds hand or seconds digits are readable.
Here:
9:22
